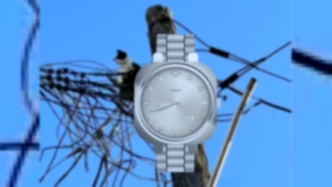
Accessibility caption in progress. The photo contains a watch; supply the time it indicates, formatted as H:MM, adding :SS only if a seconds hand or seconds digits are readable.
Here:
8:42
